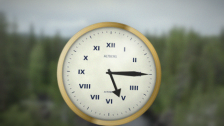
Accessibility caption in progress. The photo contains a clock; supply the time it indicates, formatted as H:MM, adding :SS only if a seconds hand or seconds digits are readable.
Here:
5:15
